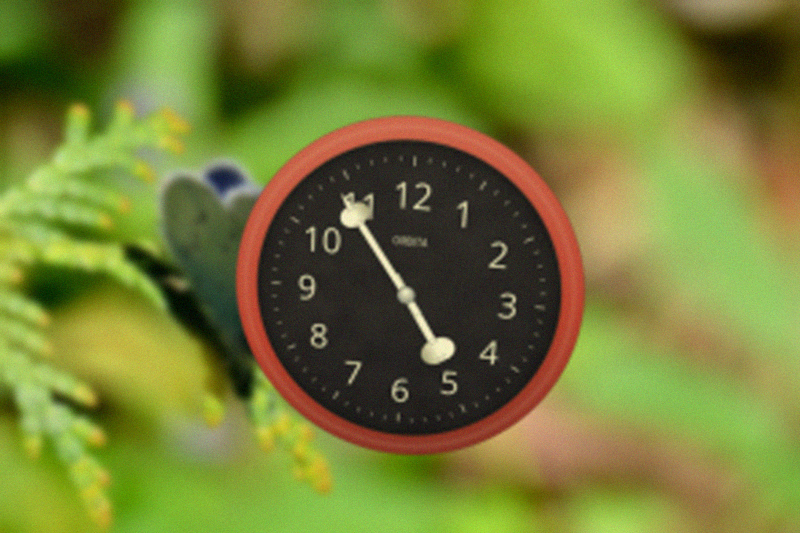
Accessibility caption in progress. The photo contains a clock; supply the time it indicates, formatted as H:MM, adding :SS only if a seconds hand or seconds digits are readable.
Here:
4:54
